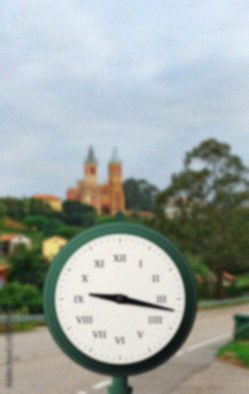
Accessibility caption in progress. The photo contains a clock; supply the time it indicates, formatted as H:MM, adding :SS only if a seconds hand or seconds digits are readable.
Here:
9:17
